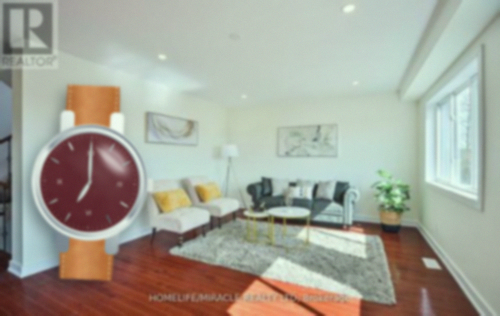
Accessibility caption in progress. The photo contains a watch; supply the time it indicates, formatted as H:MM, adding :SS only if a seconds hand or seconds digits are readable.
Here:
7:00
